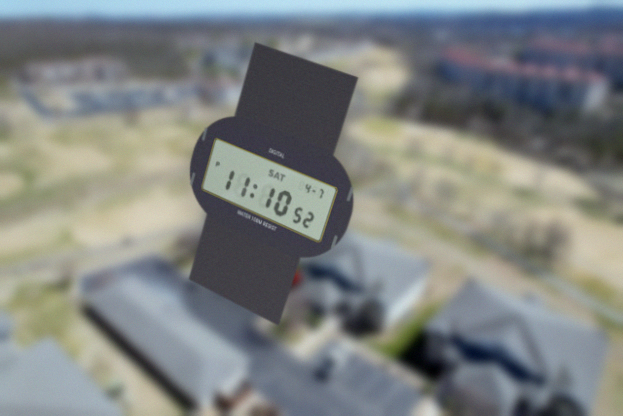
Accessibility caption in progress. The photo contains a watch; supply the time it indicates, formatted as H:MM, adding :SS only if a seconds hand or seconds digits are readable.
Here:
11:10:52
